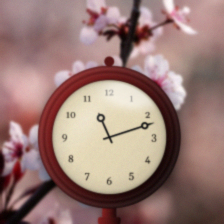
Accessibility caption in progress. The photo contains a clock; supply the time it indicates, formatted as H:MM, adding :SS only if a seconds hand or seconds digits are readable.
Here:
11:12
